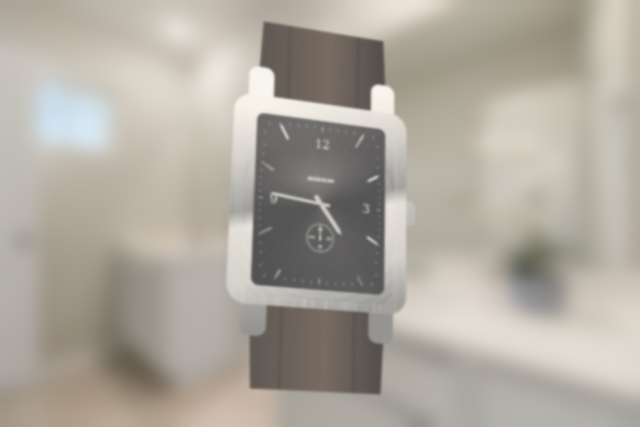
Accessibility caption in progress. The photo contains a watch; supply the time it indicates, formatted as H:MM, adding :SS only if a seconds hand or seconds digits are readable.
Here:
4:46
